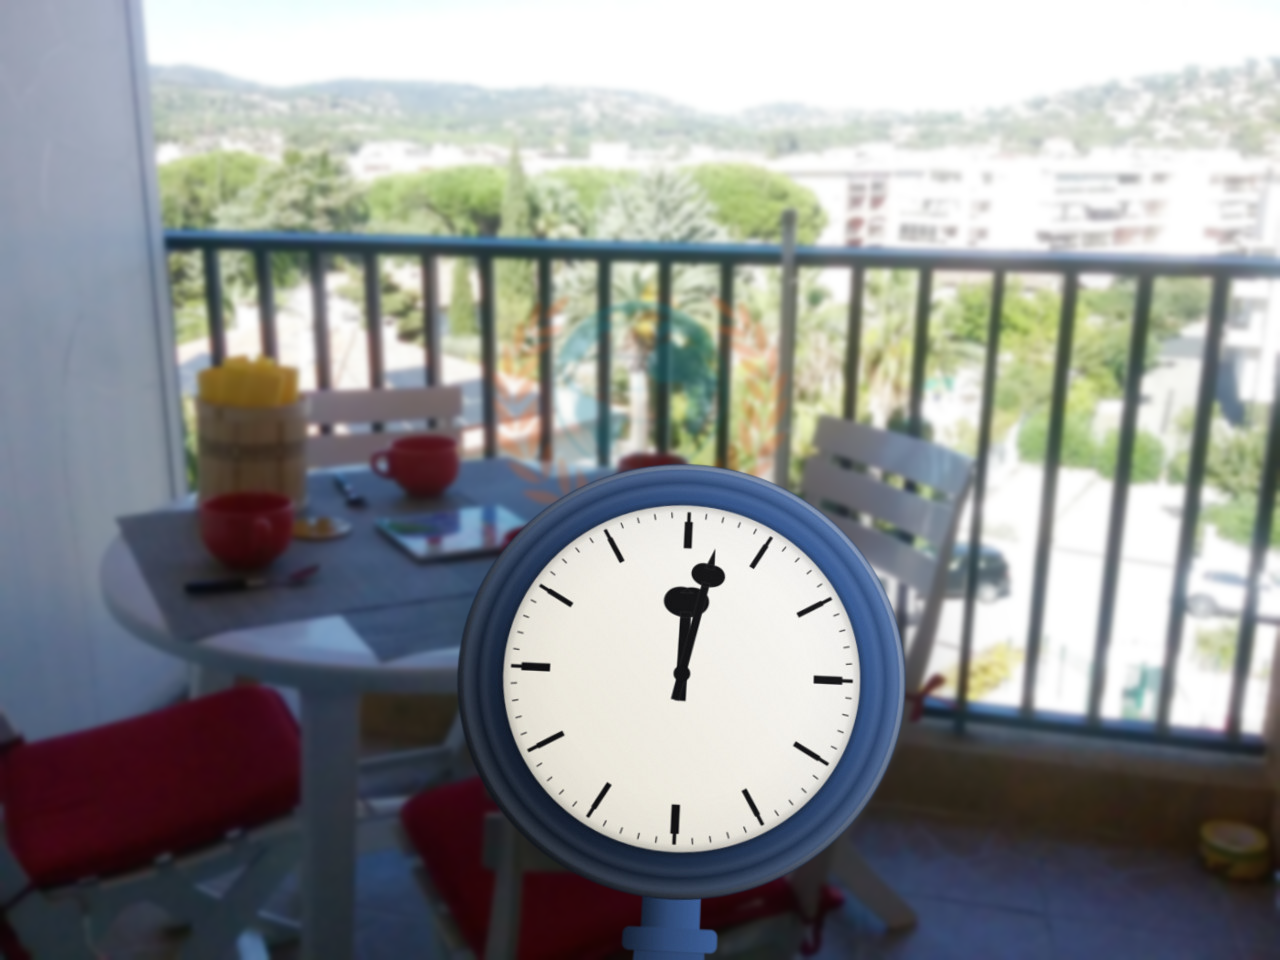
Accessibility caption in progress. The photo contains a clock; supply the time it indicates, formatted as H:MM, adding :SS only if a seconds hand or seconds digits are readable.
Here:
12:02
